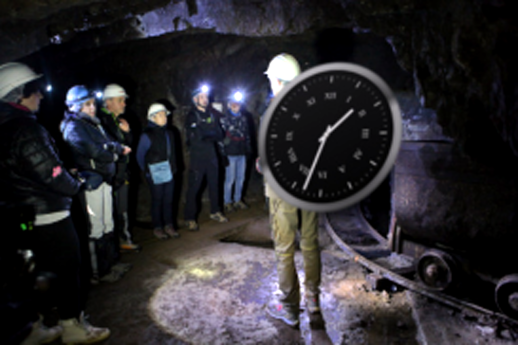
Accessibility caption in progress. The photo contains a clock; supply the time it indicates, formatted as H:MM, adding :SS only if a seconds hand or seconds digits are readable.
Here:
1:33
